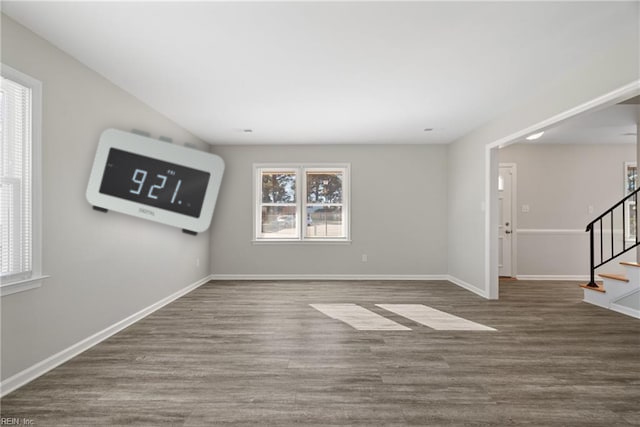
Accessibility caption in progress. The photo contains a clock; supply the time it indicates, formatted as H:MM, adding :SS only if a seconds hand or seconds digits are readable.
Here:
9:21
